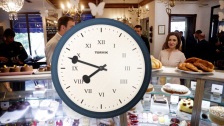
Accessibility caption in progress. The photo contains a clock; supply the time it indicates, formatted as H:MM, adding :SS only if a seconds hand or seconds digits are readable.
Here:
7:48
